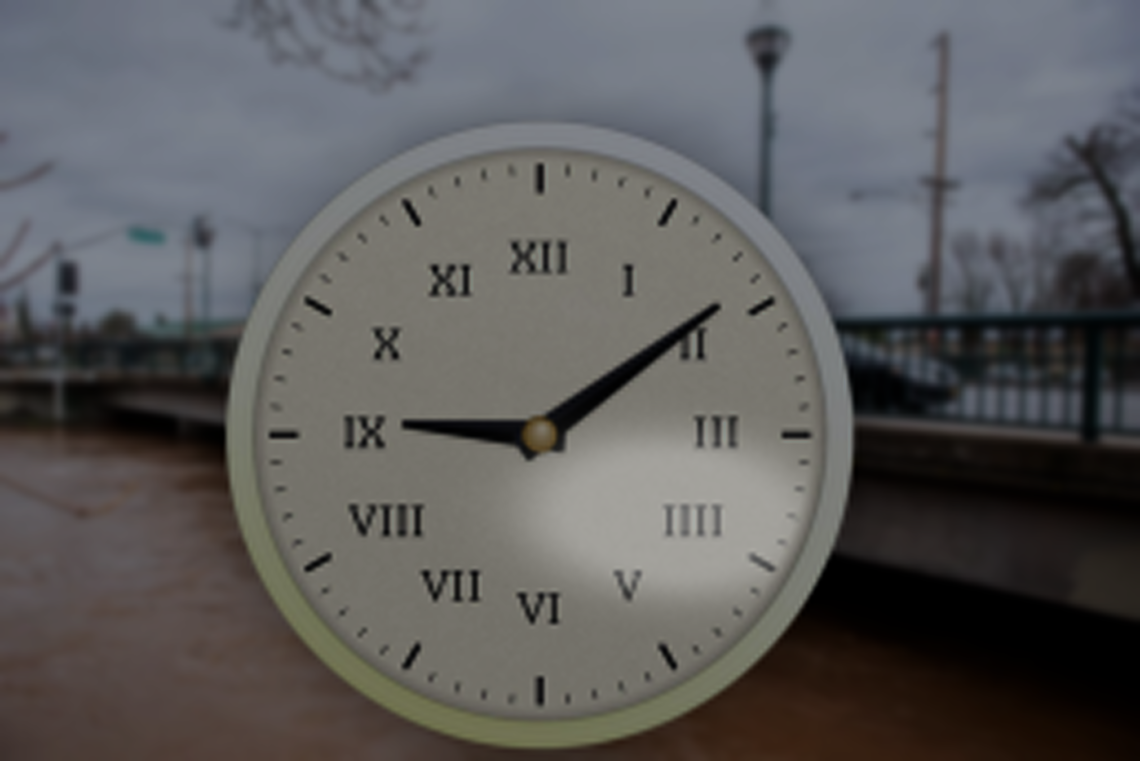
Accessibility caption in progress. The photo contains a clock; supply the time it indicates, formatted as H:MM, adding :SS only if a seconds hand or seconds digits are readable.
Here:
9:09
